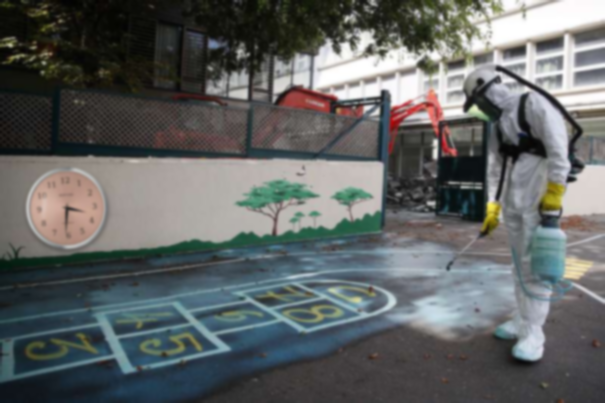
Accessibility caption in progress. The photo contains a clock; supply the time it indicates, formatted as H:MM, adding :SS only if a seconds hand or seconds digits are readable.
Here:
3:31
